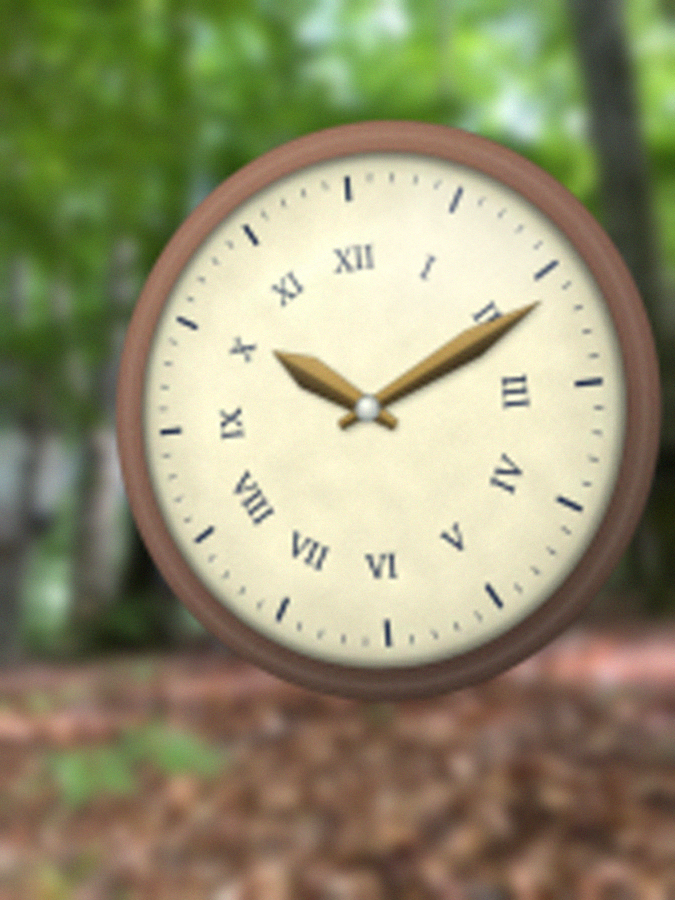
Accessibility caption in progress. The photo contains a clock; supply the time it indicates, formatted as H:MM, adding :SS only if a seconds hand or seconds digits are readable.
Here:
10:11
